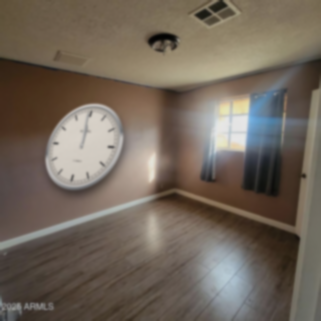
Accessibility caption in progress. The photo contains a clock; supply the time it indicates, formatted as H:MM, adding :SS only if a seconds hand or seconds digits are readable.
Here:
11:59
